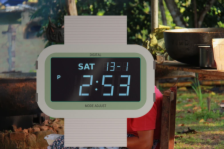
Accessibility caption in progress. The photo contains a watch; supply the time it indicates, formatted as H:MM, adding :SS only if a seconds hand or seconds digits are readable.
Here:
2:53
